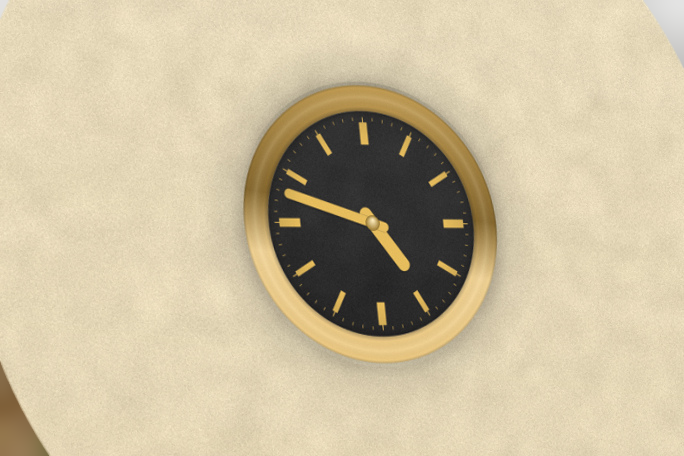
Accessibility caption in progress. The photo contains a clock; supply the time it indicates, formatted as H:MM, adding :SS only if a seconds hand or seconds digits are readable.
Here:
4:48
